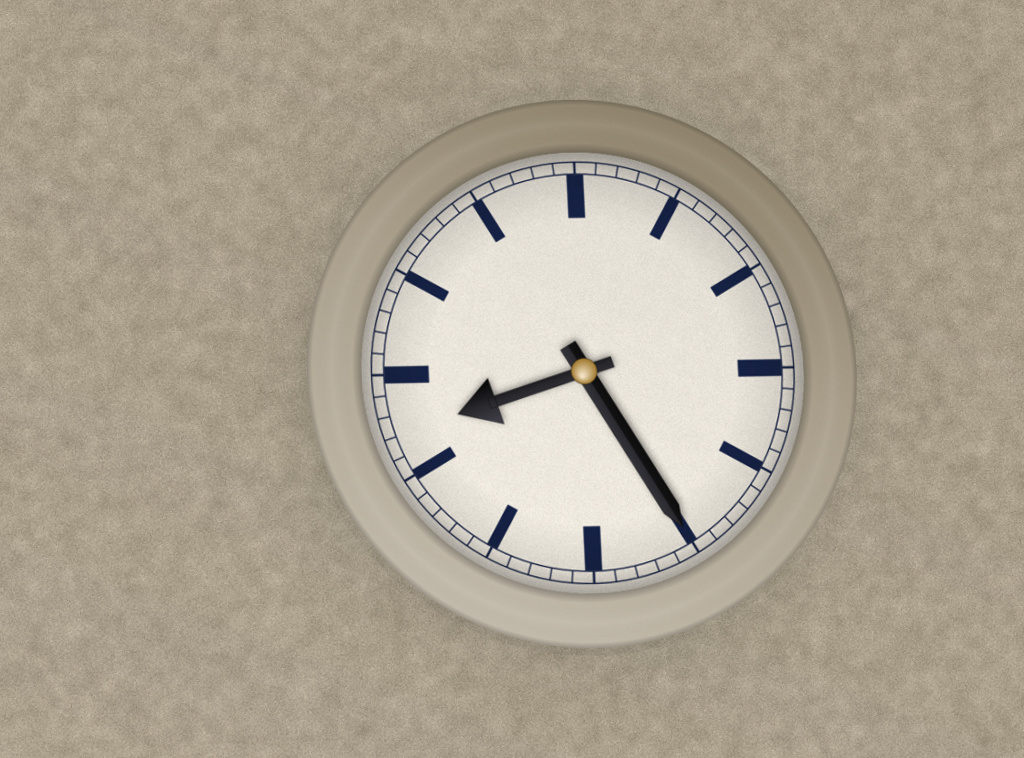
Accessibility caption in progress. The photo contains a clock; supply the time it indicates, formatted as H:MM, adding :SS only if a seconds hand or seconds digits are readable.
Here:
8:25
